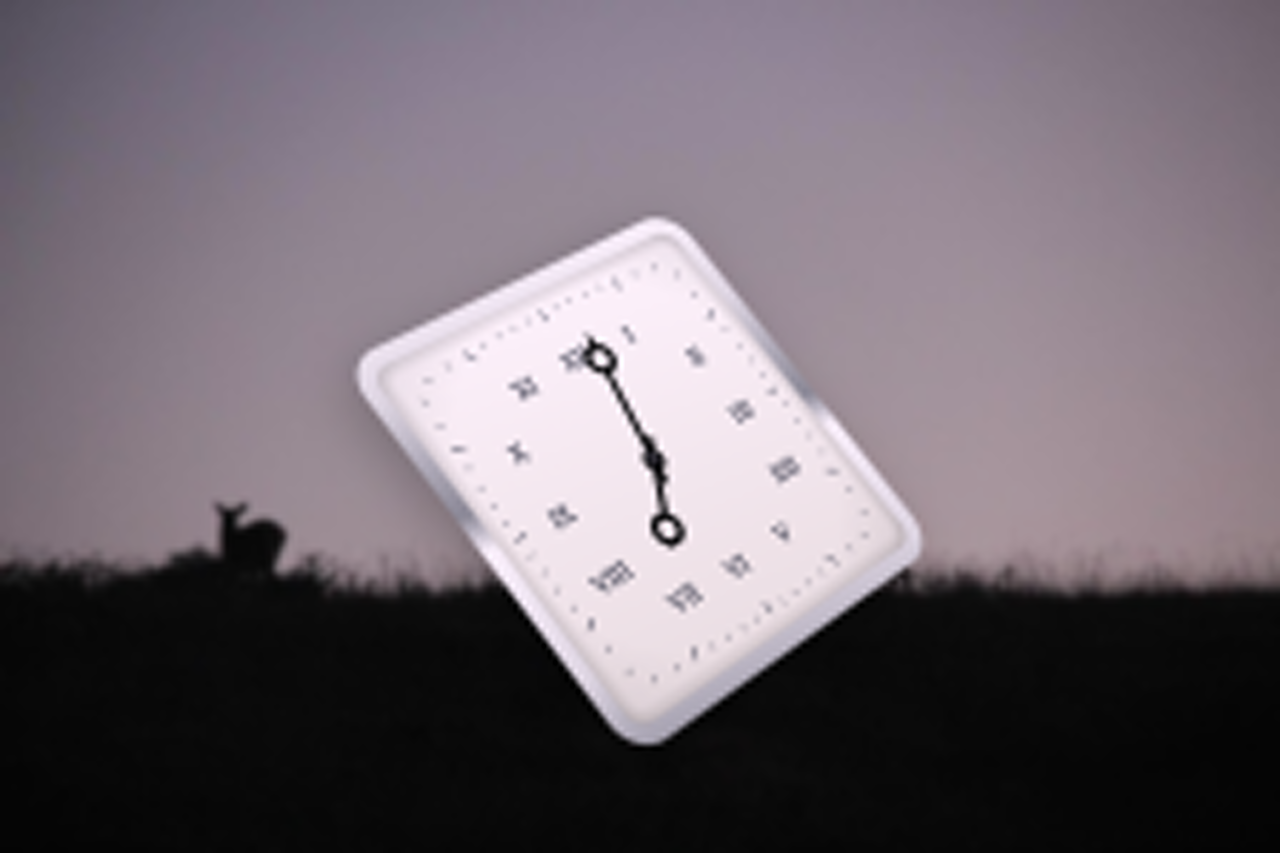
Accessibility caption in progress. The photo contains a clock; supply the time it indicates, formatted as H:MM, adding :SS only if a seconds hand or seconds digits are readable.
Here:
7:02
